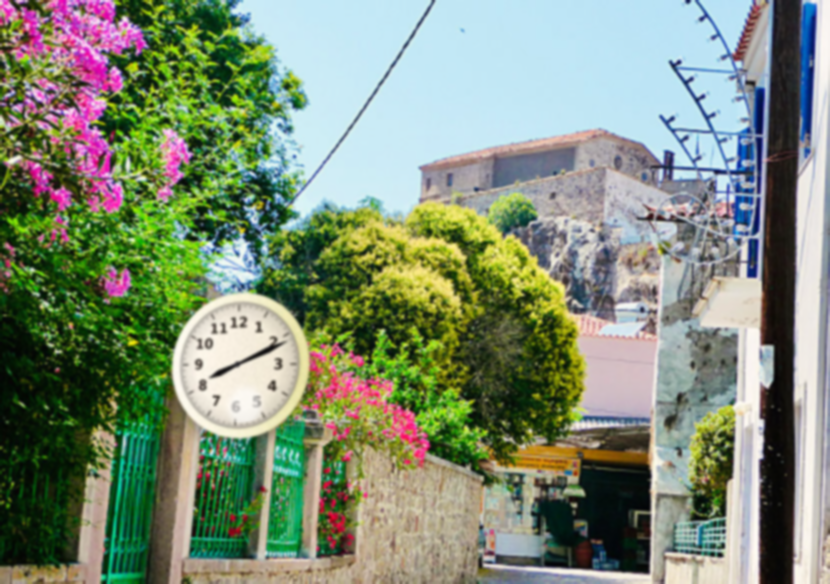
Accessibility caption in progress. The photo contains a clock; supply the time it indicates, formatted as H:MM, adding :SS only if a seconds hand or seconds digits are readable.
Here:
8:11
